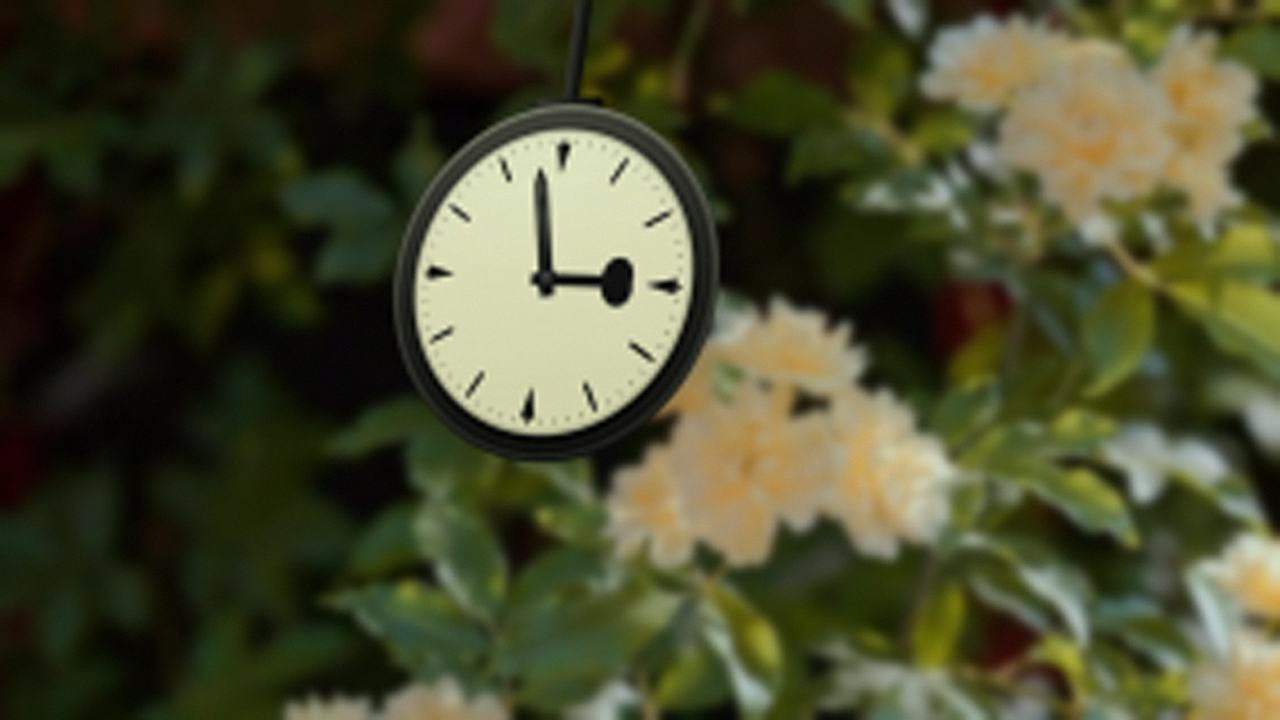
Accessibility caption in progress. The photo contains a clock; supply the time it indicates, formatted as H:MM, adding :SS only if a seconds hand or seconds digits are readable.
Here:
2:58
